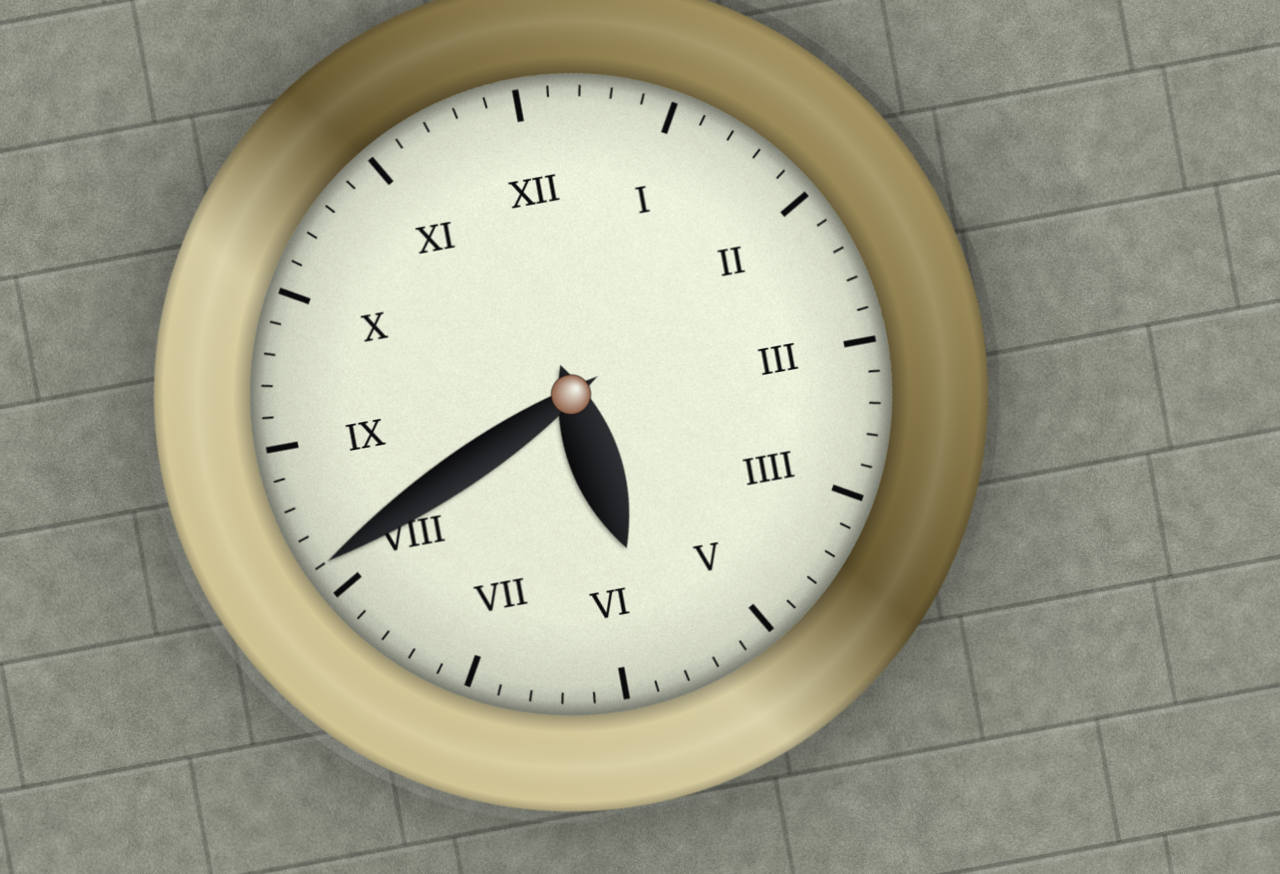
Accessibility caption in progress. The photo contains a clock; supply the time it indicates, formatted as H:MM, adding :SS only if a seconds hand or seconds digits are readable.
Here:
5:41
